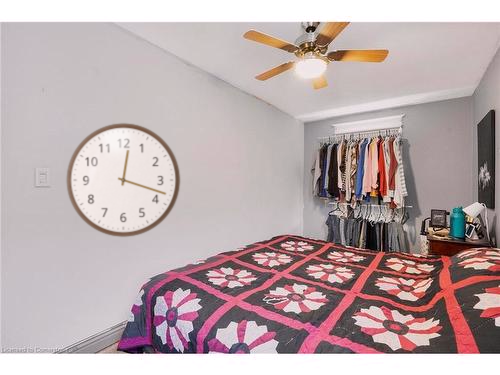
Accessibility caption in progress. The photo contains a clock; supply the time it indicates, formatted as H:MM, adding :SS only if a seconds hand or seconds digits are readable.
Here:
12:18
